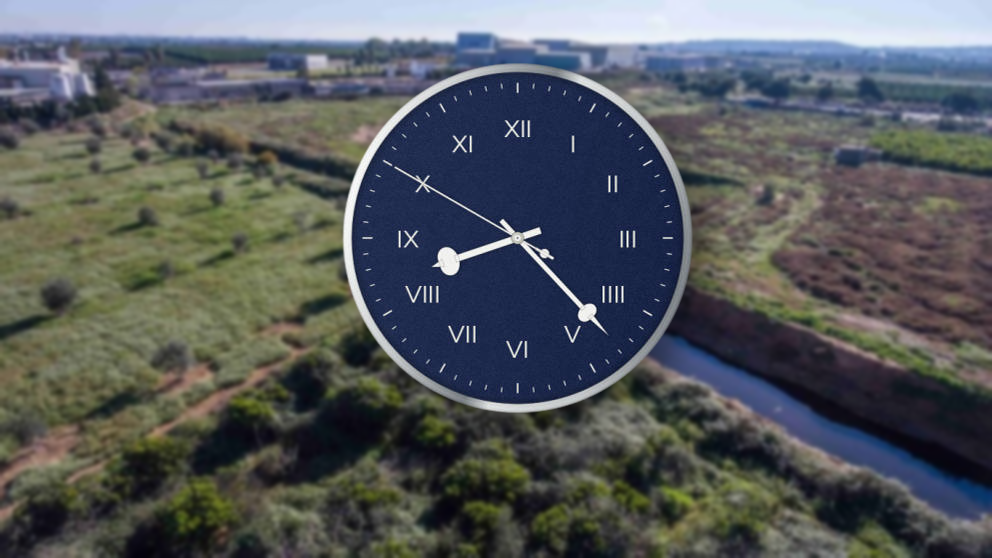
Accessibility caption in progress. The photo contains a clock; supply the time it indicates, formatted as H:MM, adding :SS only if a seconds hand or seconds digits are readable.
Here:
8:22:50
